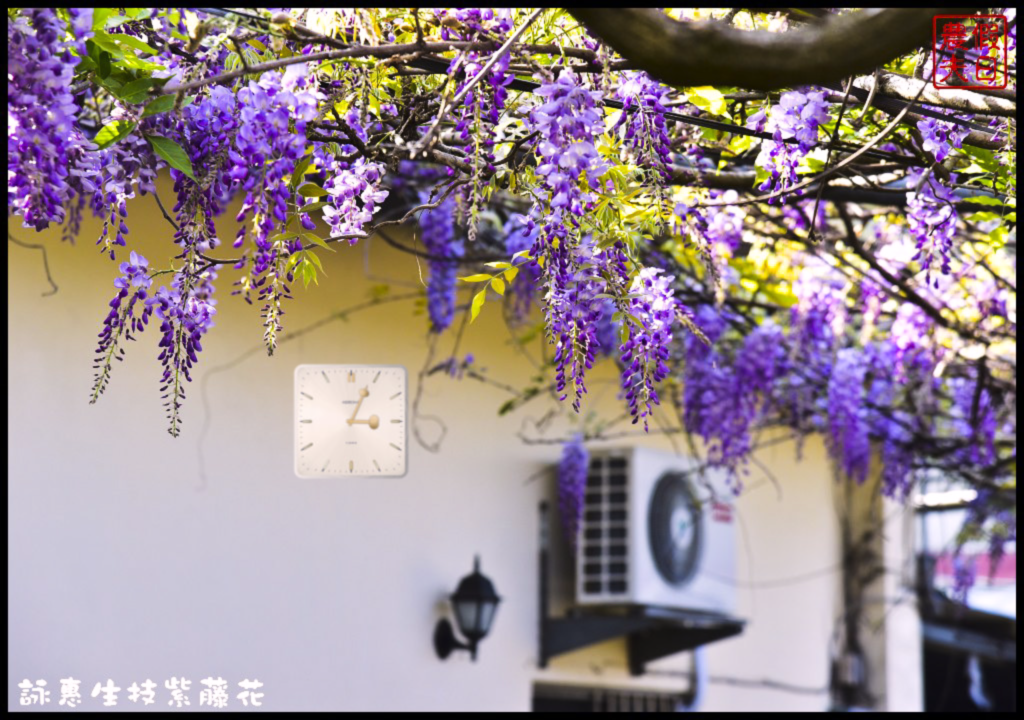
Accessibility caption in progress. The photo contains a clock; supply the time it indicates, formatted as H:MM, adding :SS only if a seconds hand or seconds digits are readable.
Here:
3:04
